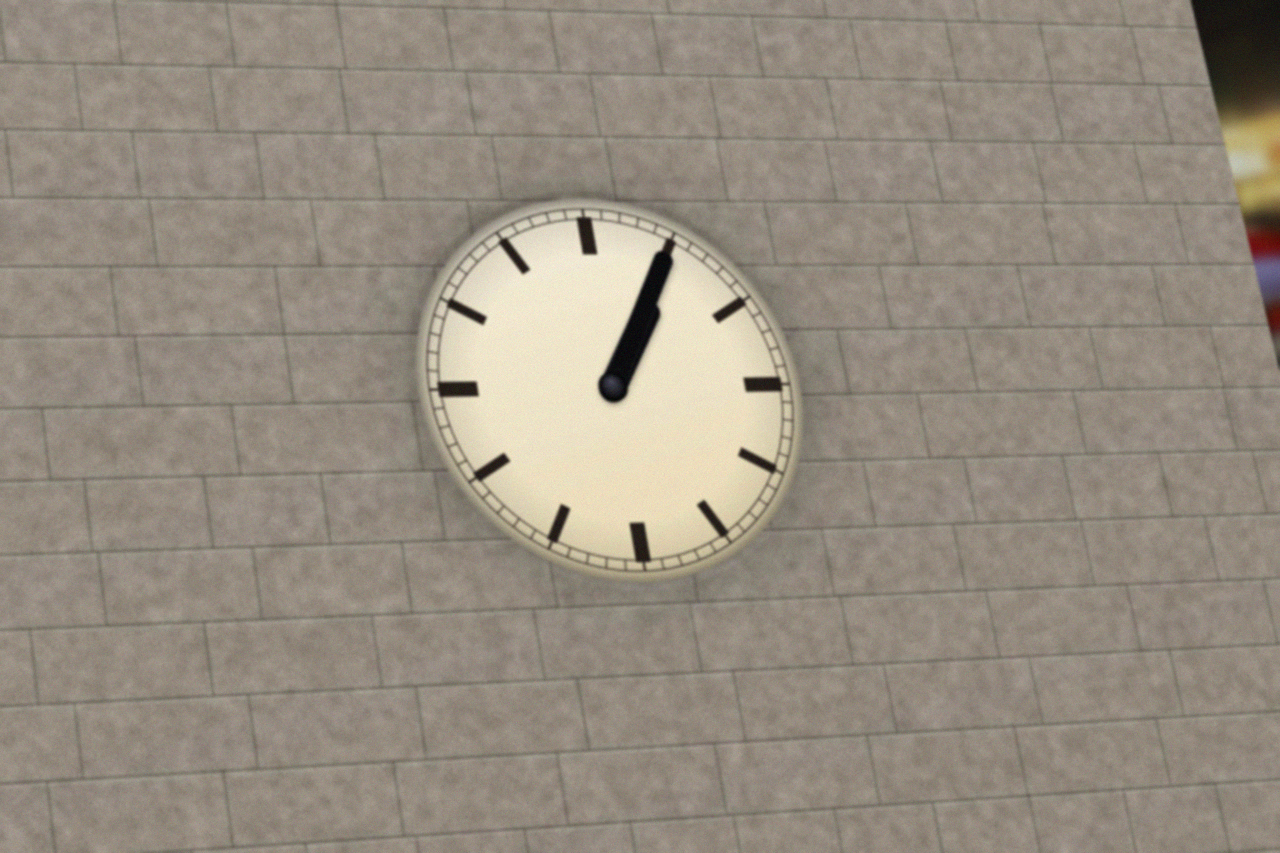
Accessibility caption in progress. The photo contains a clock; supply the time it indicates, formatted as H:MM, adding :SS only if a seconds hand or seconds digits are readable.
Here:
1:05
